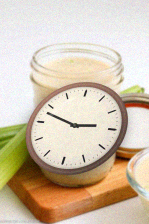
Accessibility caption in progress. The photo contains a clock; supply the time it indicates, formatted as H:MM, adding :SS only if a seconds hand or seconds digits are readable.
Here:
2:48
